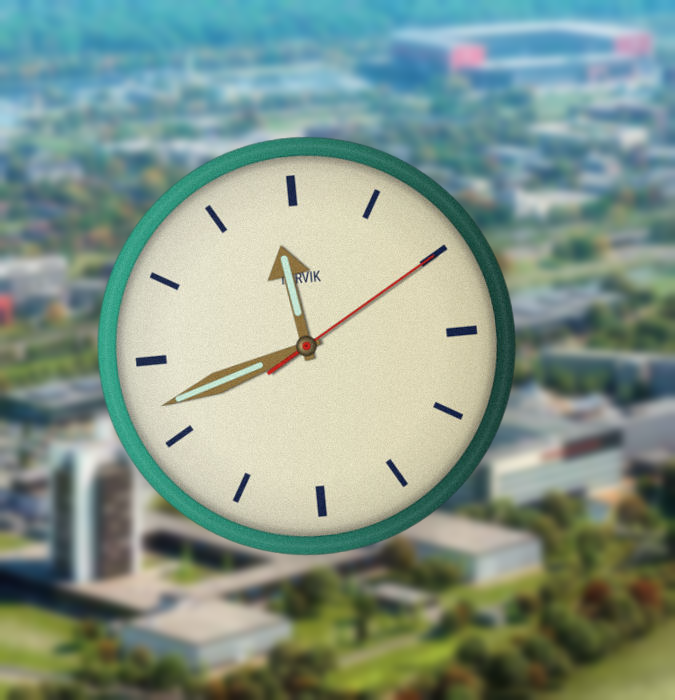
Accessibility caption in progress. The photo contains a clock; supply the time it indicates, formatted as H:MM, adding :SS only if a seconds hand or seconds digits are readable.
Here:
11:42:10
